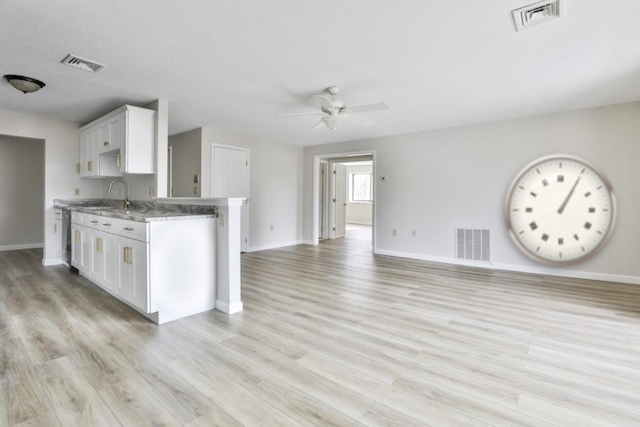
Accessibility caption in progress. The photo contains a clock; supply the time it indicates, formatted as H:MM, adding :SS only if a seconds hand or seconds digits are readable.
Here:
1:05
